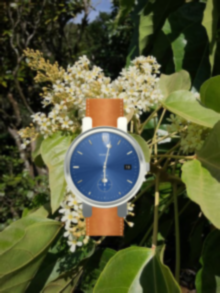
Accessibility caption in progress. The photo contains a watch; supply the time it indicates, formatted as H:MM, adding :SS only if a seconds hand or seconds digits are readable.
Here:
6:02
